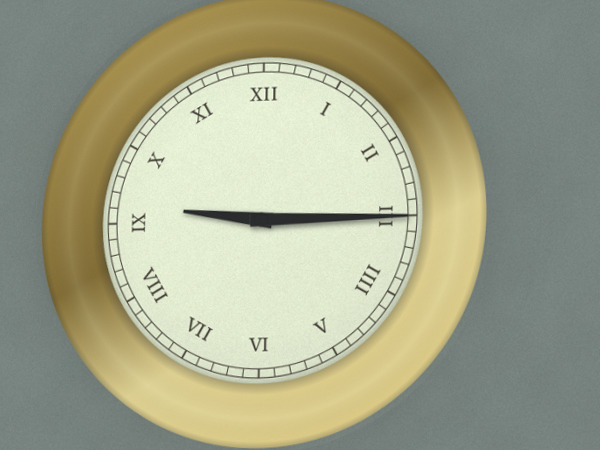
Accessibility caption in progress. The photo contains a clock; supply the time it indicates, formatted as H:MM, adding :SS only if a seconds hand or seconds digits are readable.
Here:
9:15
